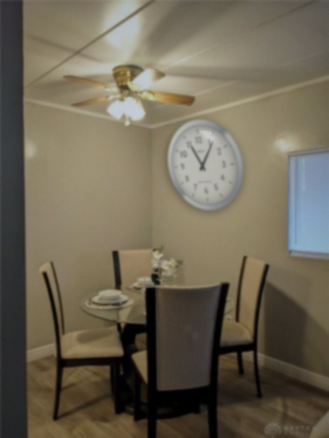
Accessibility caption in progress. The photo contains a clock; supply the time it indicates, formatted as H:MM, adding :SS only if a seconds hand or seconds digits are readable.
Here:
11:06
